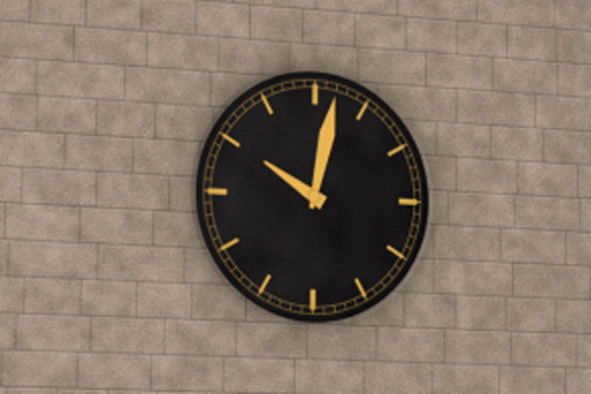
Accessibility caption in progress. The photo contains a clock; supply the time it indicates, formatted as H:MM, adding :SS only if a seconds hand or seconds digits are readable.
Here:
10:02
